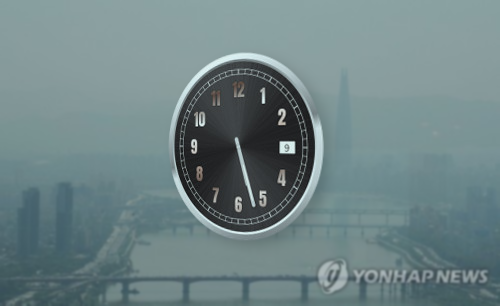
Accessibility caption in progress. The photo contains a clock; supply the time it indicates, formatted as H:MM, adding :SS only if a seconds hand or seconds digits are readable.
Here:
5:27
